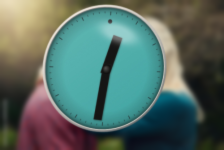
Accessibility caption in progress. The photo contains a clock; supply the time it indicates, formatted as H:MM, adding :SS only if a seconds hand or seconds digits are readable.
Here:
12:31
